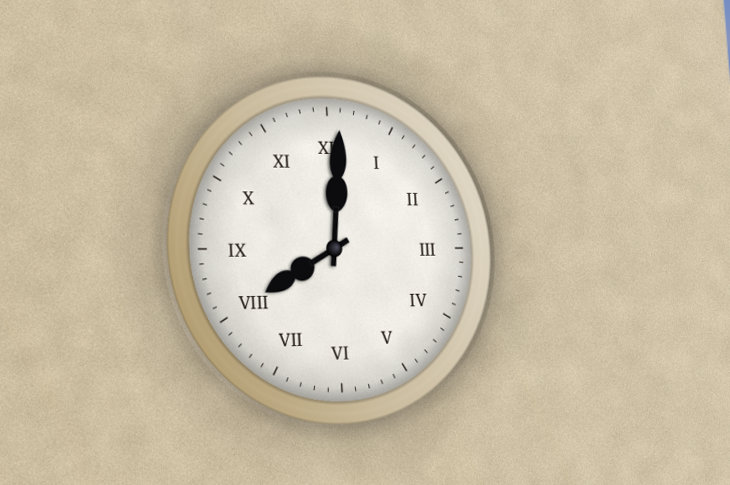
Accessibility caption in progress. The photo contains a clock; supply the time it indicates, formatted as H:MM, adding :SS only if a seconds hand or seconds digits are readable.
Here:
8:01
